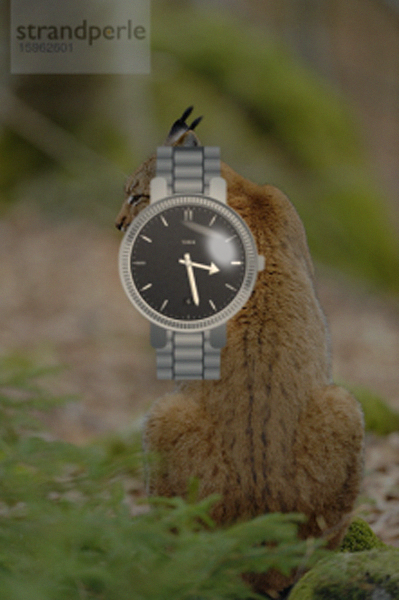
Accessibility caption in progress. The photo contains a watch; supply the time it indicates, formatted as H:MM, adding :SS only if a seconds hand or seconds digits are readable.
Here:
3:28
